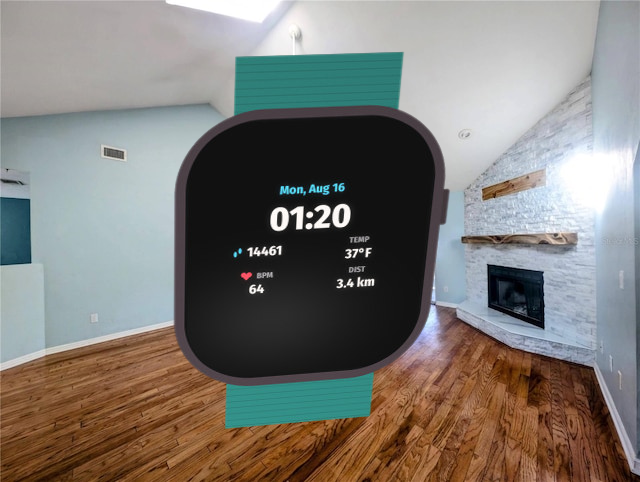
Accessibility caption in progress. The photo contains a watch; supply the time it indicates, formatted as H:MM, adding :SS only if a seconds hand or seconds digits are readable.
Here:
1:20
